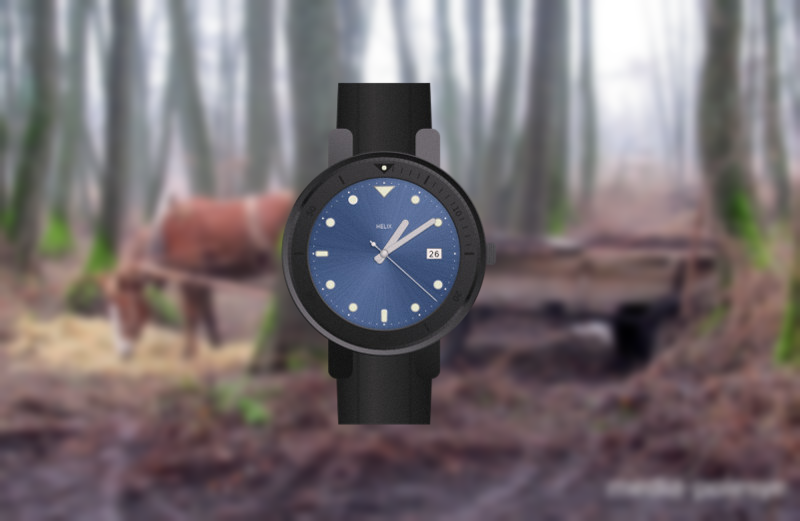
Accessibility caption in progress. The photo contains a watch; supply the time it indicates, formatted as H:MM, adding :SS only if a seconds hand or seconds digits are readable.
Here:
1:09:22
